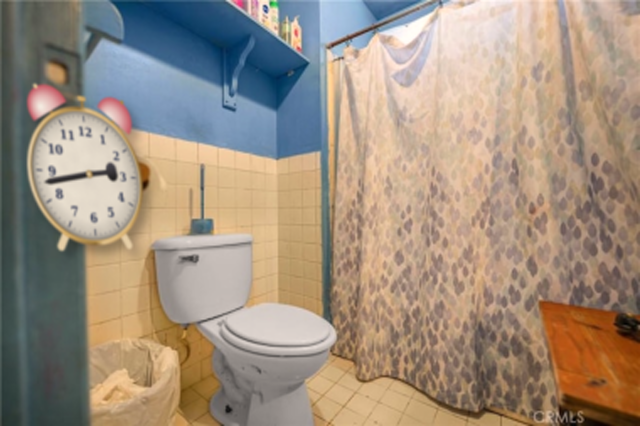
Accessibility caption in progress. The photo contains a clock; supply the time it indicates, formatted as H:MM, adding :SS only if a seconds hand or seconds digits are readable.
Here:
2:43
